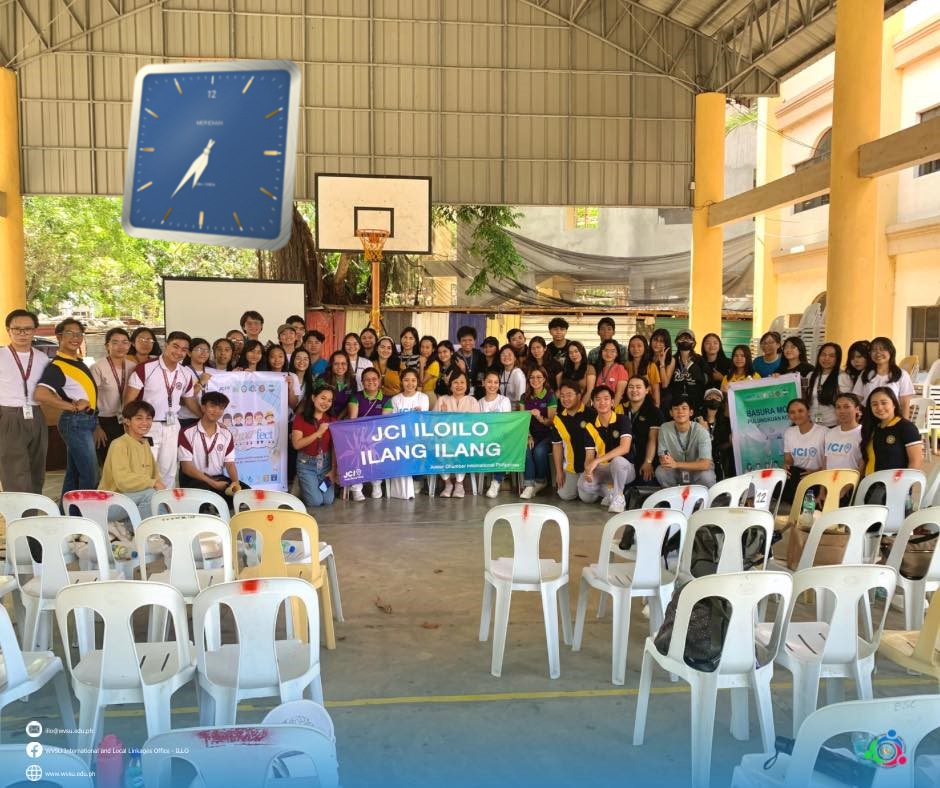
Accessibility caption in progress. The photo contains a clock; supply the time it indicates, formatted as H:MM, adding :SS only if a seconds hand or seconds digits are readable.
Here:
6:36
